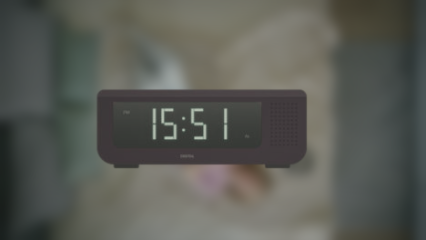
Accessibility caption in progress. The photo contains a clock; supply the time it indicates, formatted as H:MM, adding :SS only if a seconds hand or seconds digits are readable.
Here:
15:51
